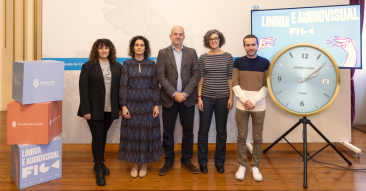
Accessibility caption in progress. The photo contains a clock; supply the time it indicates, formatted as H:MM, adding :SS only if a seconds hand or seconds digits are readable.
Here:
2:08
